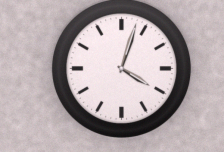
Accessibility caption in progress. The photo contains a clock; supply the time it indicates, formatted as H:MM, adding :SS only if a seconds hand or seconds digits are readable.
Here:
4:03
